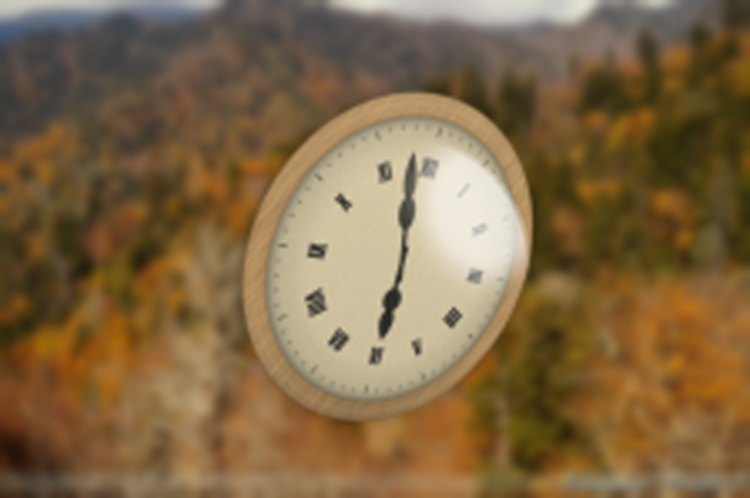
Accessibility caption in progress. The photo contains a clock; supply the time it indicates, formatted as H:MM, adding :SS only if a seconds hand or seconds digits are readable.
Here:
5:58
